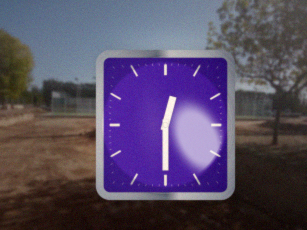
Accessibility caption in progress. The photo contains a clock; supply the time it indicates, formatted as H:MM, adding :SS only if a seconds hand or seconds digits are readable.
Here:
12:30
